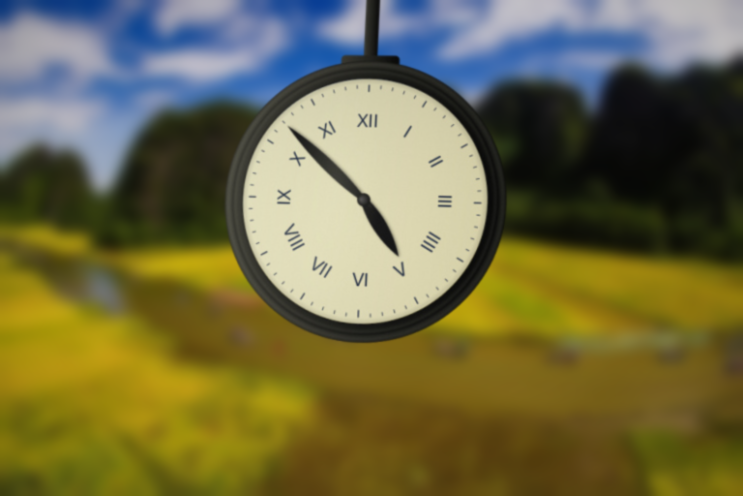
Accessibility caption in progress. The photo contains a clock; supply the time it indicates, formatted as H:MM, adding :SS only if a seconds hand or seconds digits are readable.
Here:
4:52
